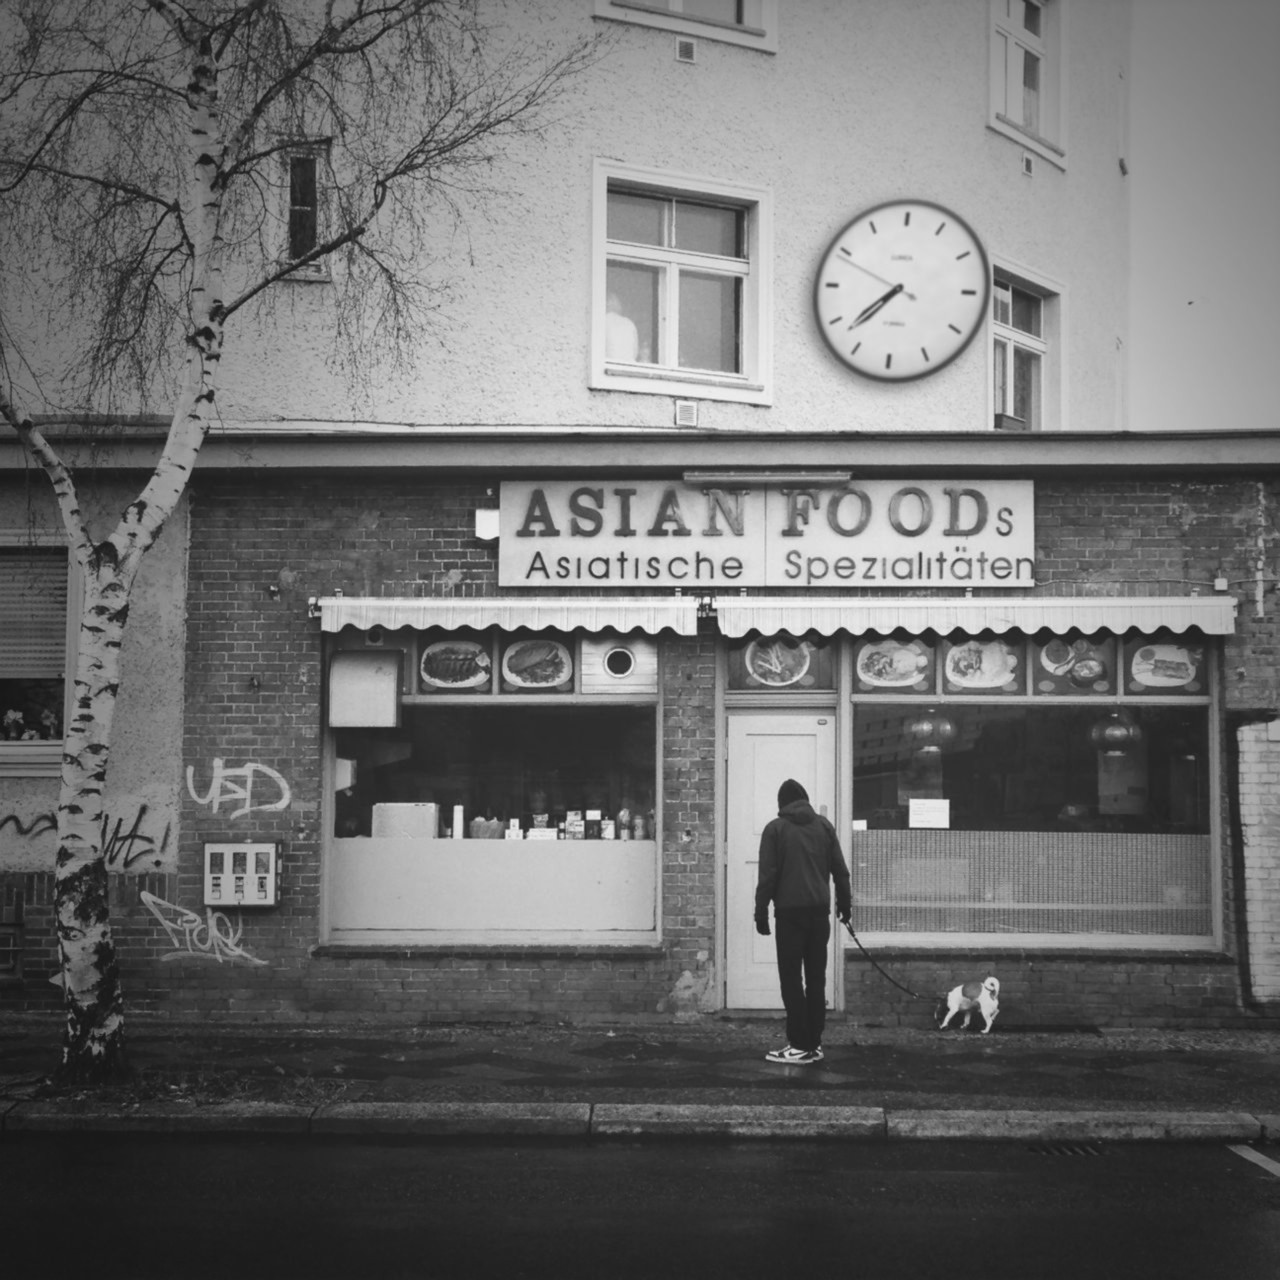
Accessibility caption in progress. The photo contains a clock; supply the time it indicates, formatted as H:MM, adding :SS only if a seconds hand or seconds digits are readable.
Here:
7:37:49
